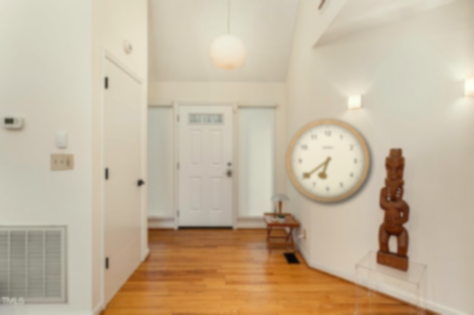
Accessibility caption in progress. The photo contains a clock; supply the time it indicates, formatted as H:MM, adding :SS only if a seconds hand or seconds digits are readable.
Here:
6:39
